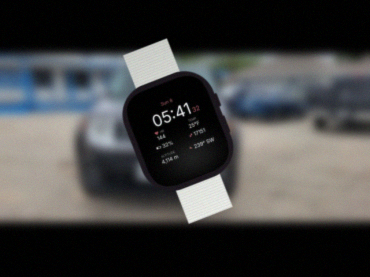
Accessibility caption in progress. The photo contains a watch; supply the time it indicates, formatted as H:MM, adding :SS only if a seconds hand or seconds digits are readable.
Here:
5:41
